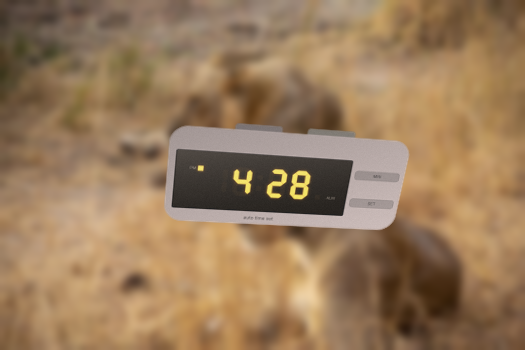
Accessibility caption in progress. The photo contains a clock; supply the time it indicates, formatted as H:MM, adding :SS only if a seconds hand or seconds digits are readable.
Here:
4:28
